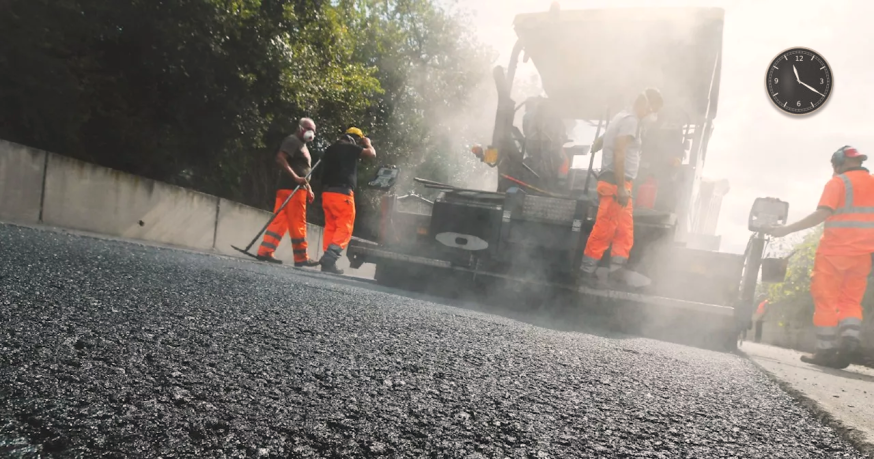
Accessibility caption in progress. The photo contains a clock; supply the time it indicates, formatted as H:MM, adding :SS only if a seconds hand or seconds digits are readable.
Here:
11:20
